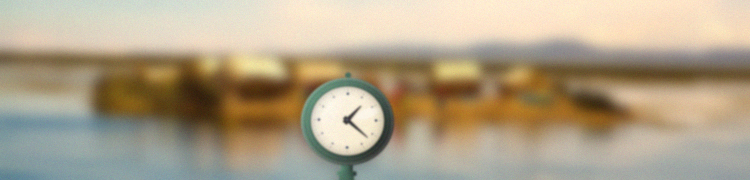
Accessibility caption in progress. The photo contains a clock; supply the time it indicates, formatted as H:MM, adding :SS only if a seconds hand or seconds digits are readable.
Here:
1:22
